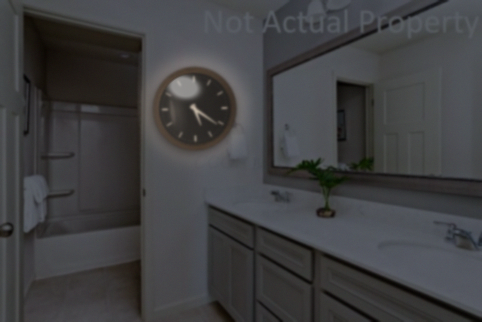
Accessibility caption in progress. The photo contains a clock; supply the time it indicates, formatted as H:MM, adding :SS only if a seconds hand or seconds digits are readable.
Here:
5:21
